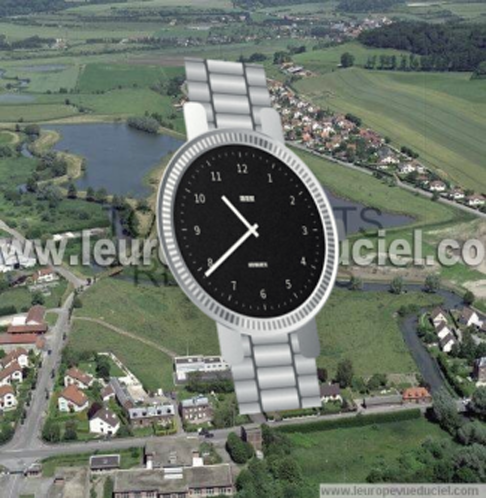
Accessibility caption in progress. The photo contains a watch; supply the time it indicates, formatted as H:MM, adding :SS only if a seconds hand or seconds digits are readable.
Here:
10:39
